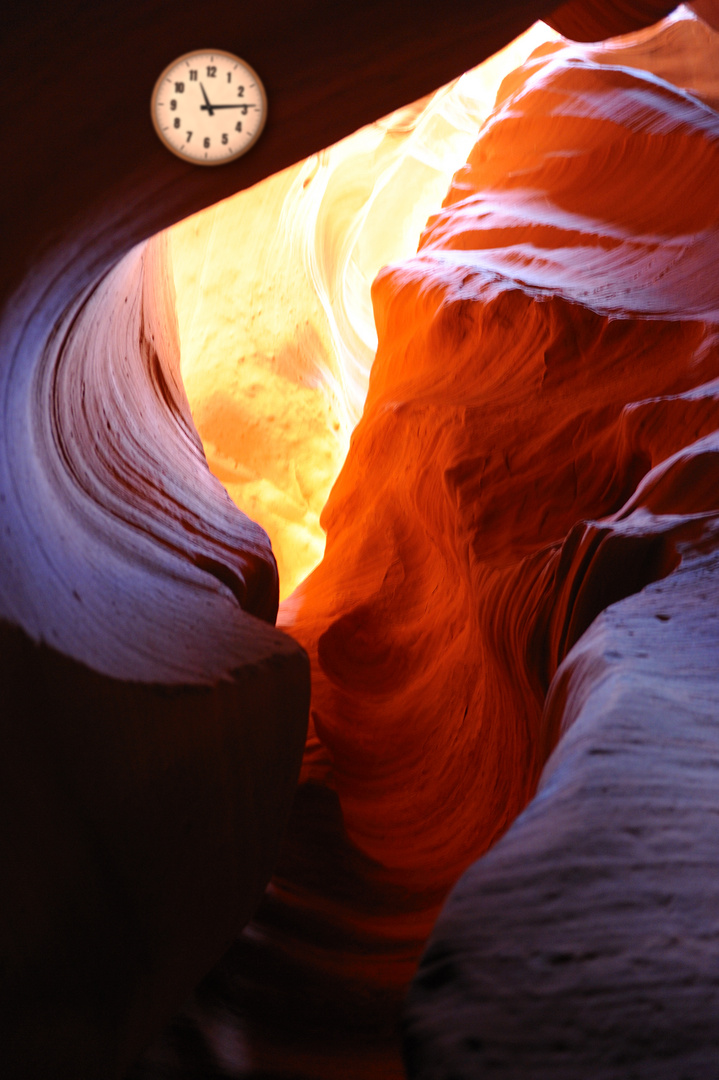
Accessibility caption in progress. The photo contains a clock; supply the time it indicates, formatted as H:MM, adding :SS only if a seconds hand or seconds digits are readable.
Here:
11:14
